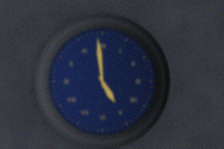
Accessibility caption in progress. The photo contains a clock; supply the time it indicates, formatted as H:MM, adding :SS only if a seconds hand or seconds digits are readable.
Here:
4:59
